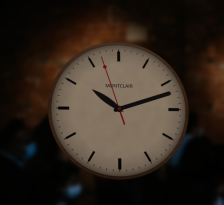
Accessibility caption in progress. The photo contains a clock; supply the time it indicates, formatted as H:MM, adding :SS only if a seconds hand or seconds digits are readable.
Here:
10:11:57
